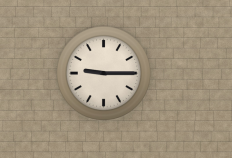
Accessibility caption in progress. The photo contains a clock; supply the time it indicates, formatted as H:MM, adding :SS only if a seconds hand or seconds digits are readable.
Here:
9:15
